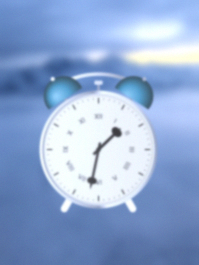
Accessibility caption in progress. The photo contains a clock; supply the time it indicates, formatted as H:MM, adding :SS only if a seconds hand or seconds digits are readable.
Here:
1:32
